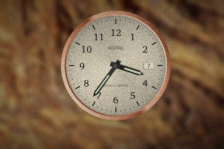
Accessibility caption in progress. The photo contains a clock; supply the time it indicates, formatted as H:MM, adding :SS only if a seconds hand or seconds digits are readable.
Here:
3:36
